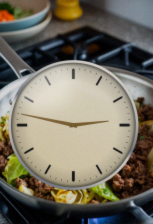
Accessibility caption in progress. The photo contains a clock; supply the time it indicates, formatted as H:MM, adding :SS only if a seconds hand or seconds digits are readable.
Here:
2:47
